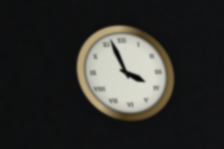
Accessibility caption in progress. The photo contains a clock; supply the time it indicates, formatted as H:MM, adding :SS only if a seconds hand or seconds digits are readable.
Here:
3:57
